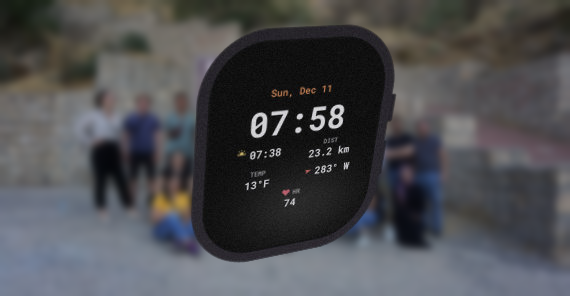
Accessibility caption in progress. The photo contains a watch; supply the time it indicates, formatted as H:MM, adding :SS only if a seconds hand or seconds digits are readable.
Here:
7:58
